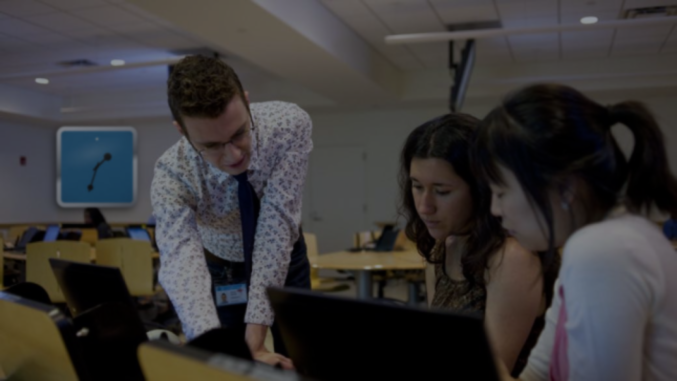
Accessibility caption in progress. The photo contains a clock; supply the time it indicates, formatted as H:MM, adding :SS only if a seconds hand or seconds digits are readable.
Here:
1:33
